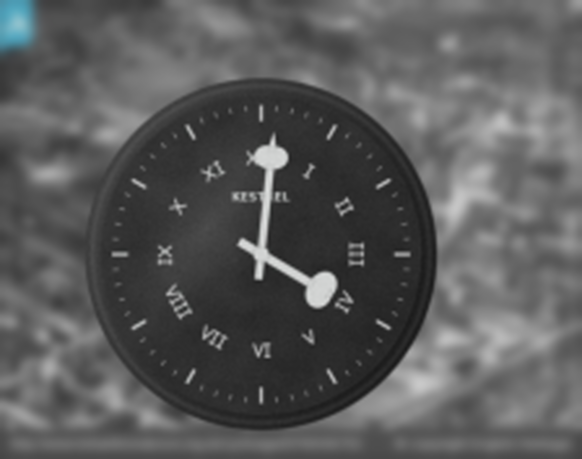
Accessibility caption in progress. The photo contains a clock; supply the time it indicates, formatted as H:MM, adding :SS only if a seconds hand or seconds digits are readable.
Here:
4:01
